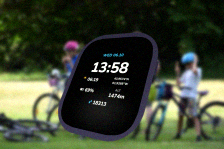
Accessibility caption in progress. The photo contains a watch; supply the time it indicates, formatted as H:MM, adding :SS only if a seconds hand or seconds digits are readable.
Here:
13:58
